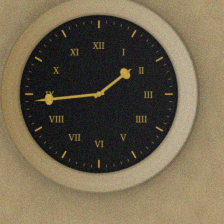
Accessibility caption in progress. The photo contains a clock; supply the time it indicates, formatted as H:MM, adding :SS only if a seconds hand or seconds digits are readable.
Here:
1:44
